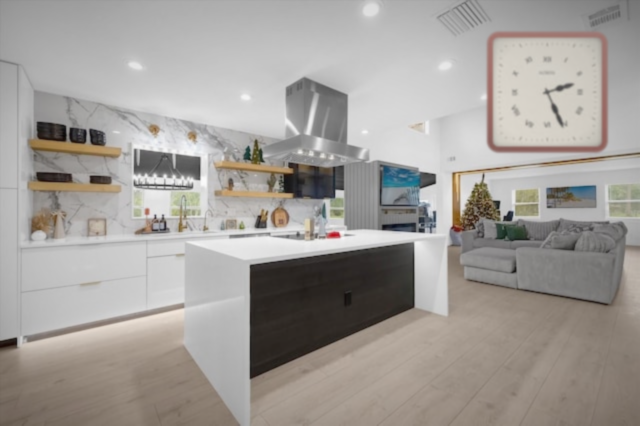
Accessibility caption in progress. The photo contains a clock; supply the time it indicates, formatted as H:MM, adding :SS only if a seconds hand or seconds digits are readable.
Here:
2:26
